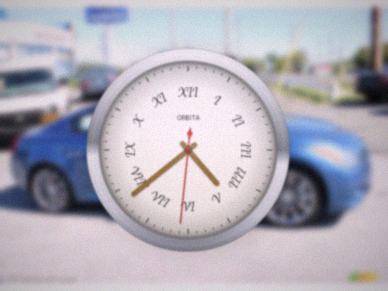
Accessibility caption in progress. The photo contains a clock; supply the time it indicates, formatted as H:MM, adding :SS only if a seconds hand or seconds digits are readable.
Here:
4:38:31
